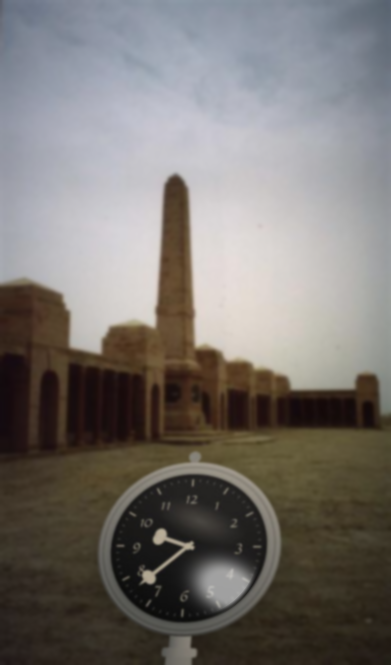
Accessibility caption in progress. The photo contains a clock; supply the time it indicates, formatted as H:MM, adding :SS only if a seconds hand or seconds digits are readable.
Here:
9:38
